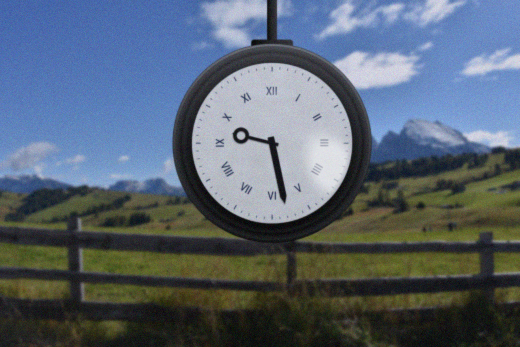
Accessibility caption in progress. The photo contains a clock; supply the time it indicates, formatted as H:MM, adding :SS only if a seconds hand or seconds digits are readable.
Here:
9:28
